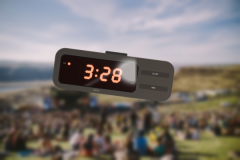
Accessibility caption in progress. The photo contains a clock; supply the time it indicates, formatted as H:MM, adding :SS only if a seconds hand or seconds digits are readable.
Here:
3:28
